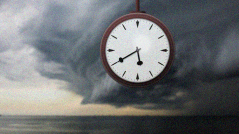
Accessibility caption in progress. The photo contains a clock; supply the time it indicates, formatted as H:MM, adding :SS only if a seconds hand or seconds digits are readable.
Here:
5:40
